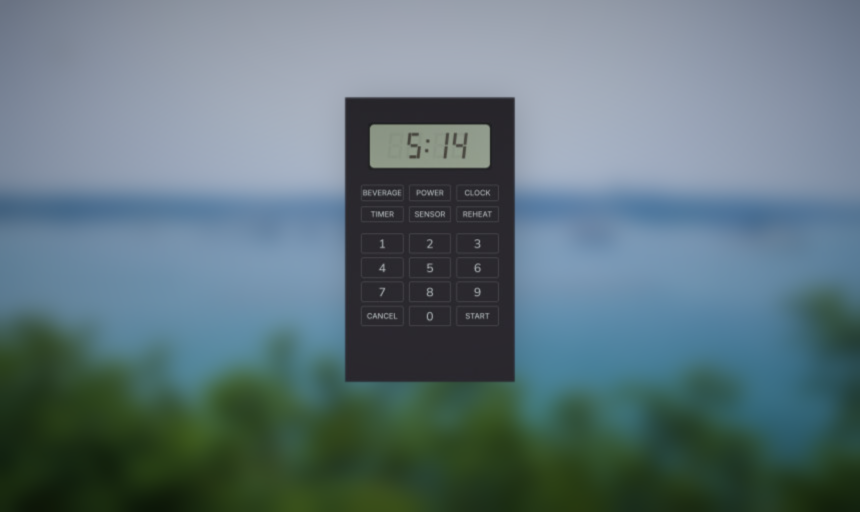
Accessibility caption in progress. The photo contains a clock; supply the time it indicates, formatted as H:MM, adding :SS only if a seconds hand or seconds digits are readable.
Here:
5:14
